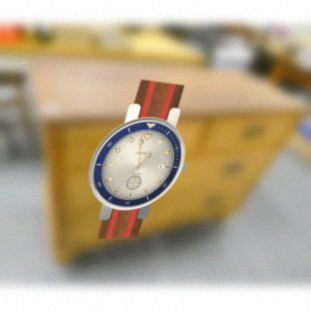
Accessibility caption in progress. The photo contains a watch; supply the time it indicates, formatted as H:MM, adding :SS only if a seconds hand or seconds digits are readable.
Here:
12:58
